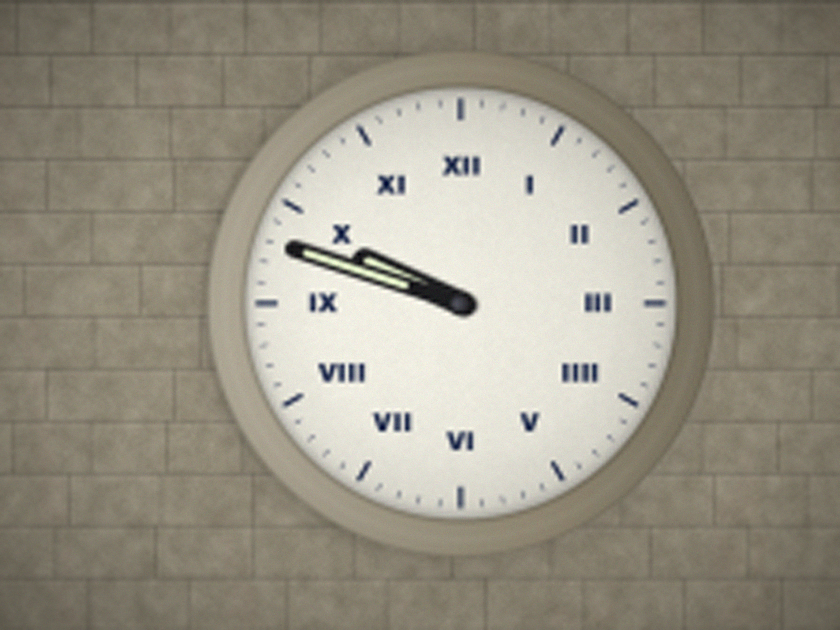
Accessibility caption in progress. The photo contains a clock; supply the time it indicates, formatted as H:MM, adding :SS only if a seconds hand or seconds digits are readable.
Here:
9:48
